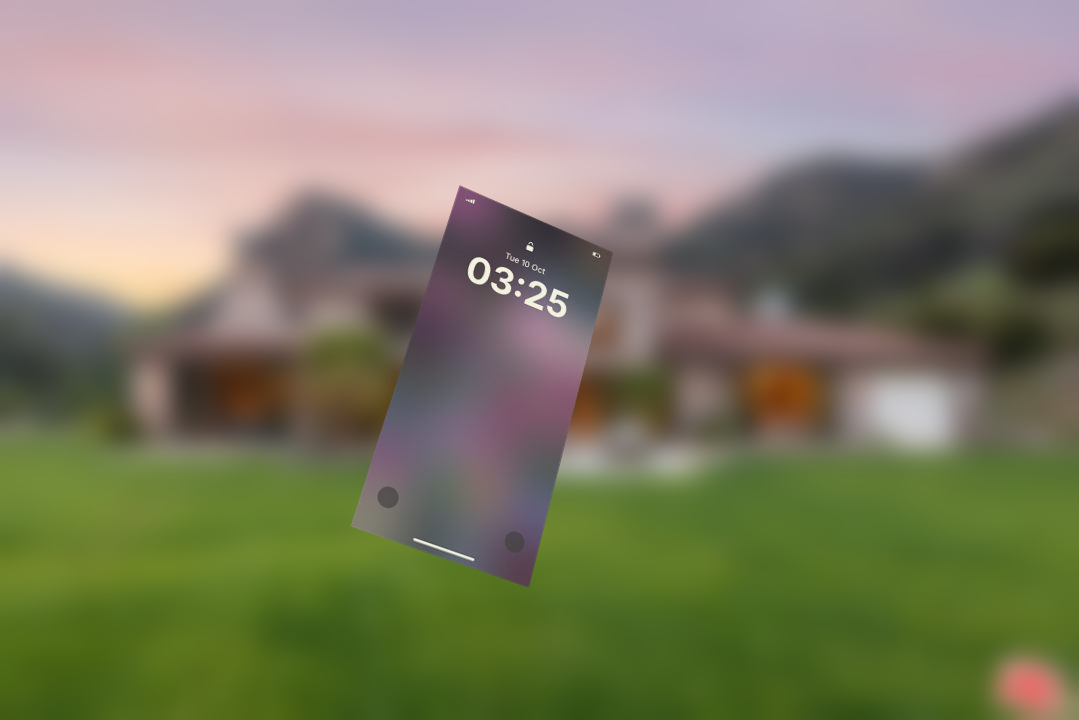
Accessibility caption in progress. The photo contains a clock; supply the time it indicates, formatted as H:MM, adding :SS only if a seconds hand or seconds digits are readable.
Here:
3:25
